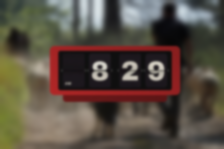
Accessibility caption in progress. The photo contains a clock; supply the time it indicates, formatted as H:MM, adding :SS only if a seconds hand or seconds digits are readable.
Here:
8:29
